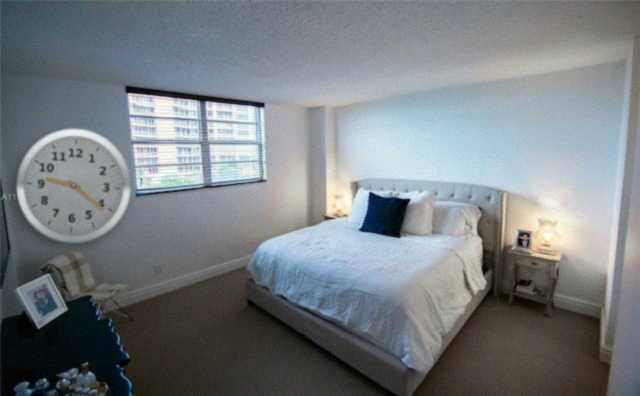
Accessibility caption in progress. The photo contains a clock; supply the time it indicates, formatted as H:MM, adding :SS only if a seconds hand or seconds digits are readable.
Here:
9:21
